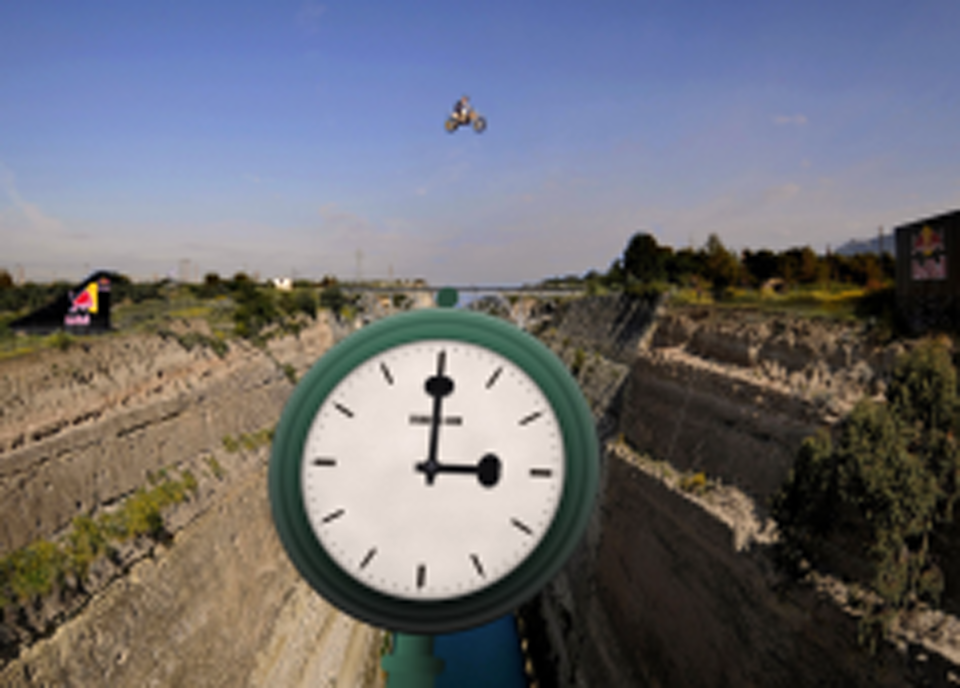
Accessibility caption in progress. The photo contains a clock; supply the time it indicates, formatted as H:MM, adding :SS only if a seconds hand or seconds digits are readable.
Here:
3:00
